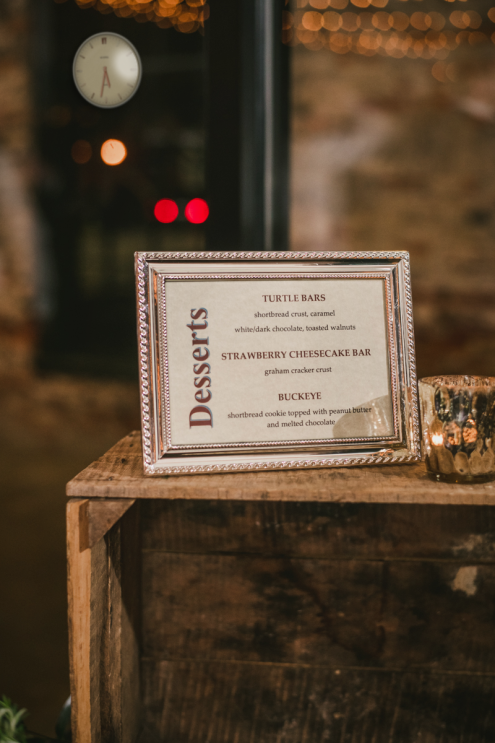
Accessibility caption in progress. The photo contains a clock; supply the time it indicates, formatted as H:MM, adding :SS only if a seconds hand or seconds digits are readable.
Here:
5:32
